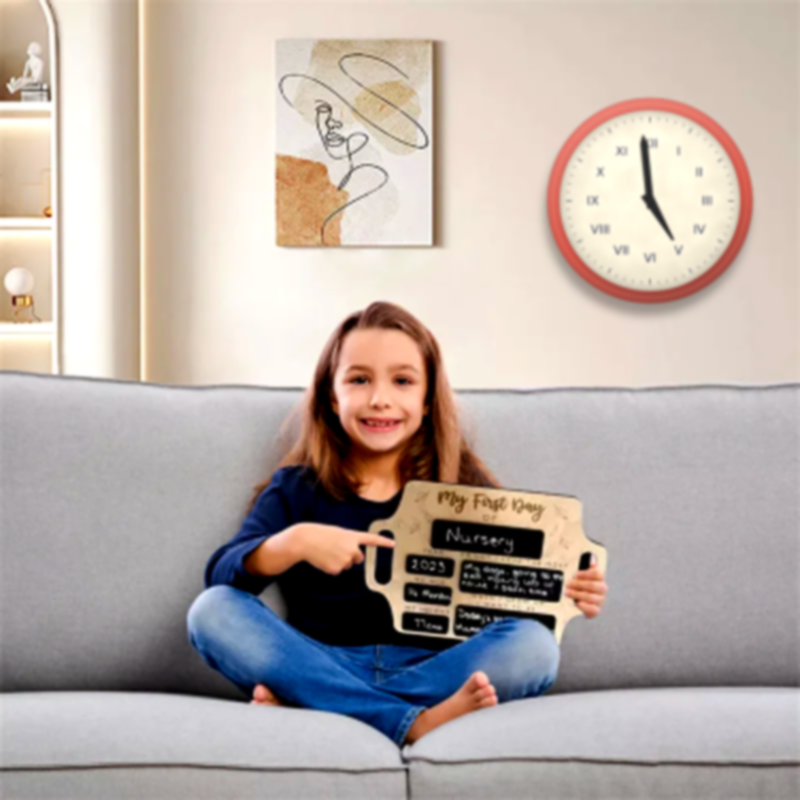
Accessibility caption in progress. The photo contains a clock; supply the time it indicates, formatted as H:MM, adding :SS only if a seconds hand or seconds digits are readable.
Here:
4:59
